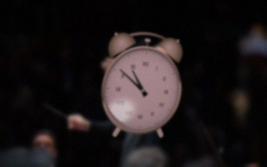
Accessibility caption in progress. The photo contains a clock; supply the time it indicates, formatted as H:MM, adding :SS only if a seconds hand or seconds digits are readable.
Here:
10:51
